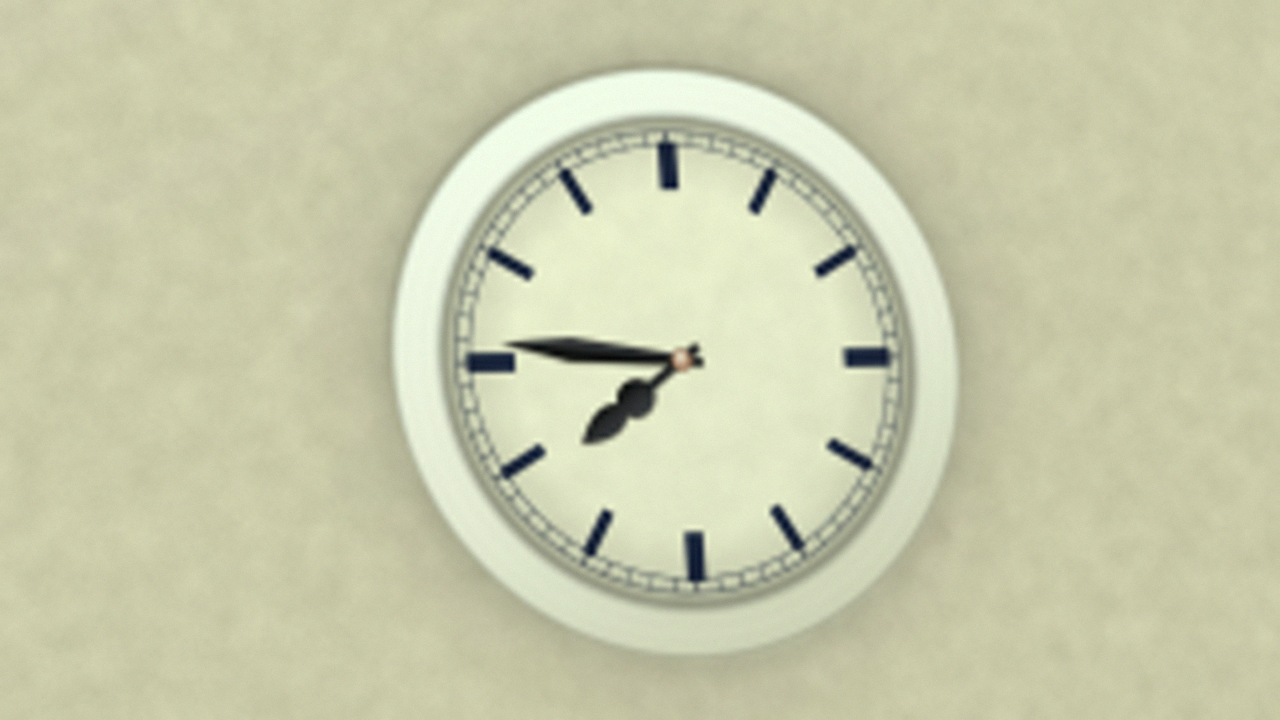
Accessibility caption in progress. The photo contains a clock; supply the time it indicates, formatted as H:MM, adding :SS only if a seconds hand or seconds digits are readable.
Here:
7:46
